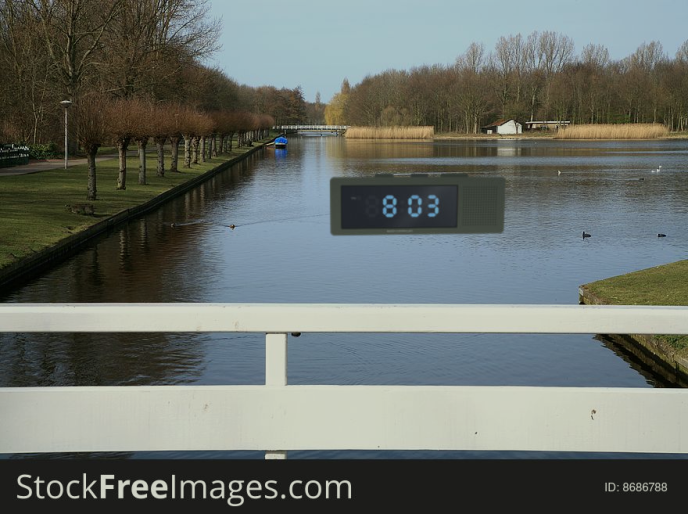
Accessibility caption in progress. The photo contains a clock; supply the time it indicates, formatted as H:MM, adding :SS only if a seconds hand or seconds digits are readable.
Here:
8:03
